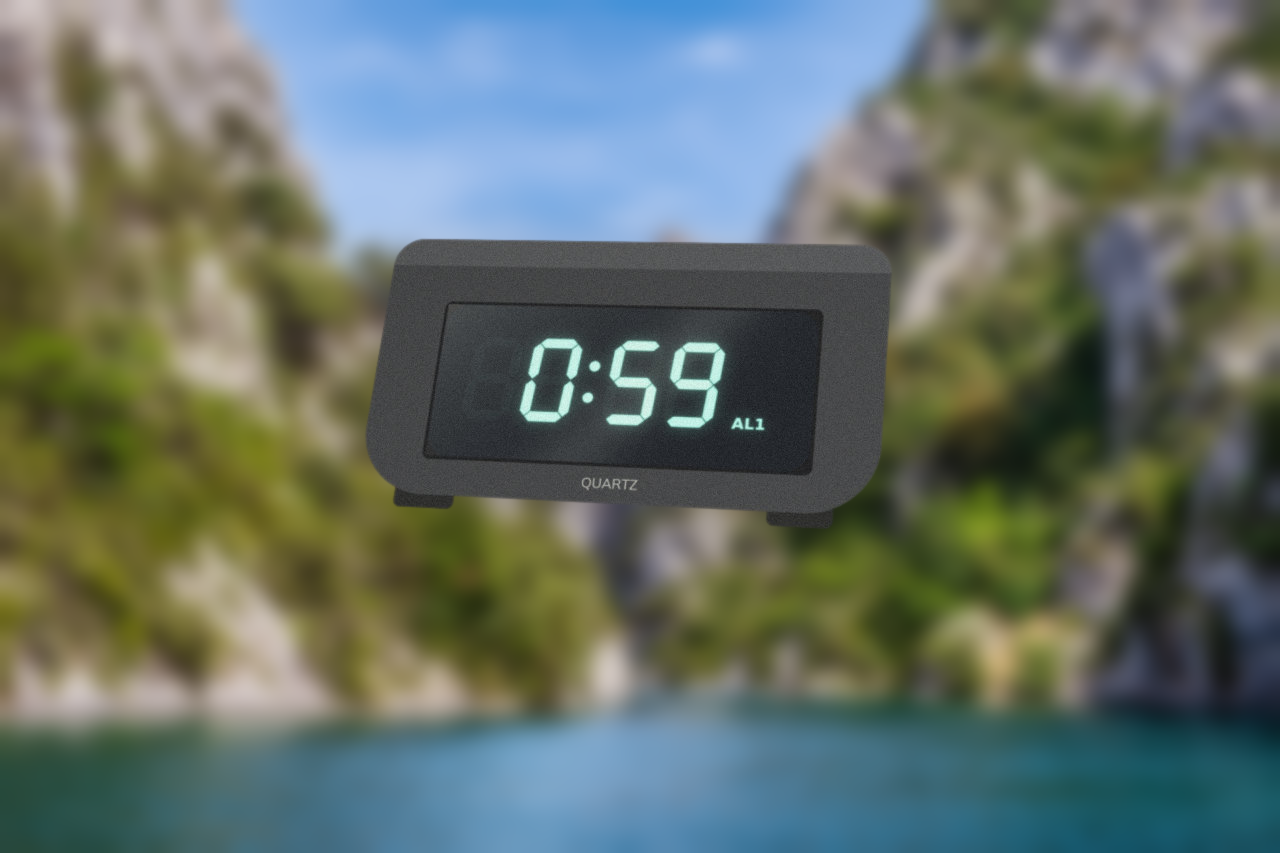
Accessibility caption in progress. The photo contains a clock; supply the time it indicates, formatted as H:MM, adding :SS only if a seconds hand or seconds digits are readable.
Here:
0:59
